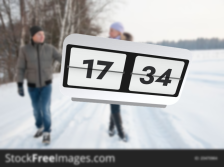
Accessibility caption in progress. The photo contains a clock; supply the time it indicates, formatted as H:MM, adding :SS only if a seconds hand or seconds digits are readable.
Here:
17:34
